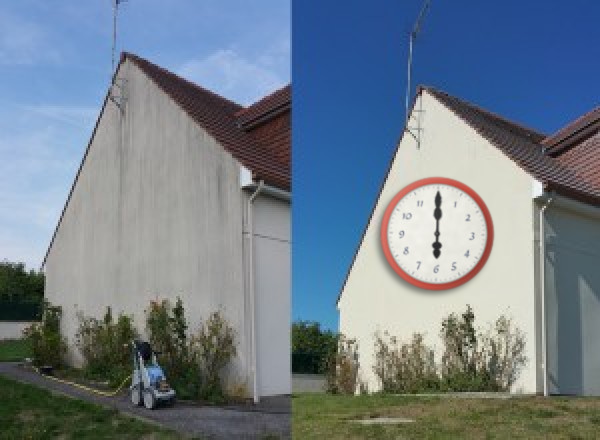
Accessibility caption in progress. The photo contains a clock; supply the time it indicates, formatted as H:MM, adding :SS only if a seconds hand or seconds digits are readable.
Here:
6:00
